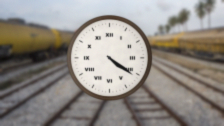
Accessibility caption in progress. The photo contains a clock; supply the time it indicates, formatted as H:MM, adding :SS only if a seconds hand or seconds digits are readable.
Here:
4:21
